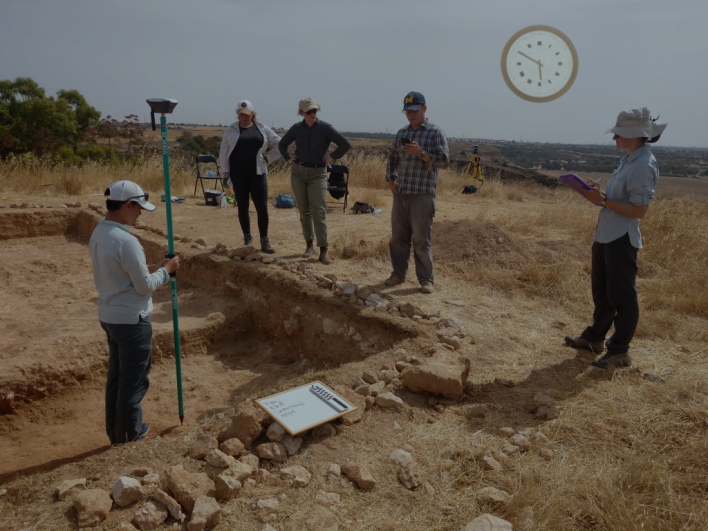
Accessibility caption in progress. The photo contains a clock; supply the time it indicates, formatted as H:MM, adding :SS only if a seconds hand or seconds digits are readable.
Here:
5:50
